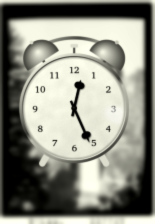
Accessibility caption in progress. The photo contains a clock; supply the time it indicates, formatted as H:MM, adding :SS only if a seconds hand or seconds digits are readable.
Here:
12:26
